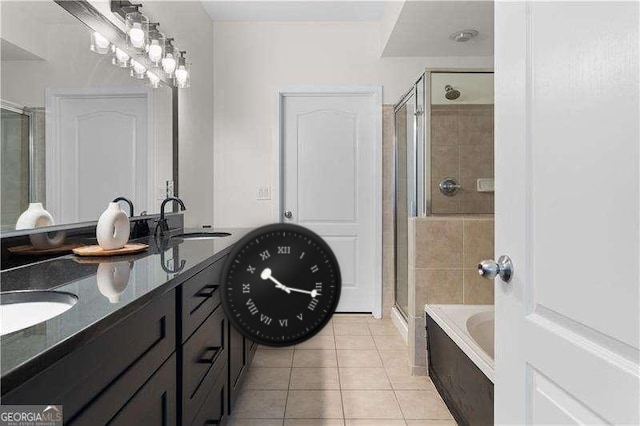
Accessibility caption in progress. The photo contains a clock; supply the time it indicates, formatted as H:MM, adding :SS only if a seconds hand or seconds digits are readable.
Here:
10:17
